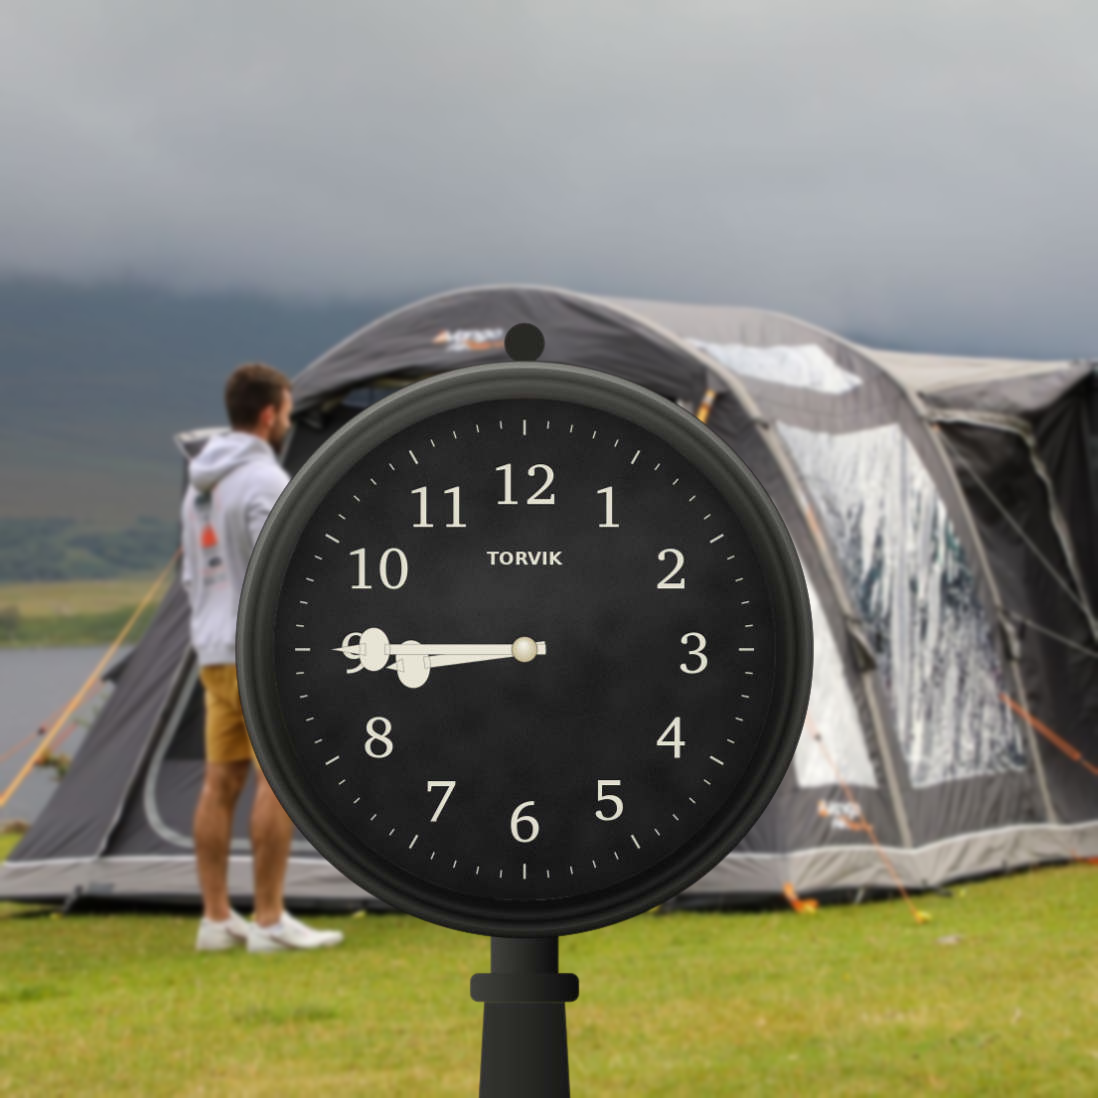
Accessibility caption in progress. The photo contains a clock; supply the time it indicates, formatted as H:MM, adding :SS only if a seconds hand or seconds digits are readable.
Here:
8:45
